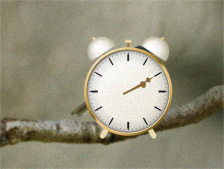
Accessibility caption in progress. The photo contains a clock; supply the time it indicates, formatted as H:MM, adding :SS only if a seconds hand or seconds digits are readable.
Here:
2:10
